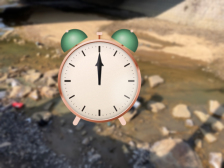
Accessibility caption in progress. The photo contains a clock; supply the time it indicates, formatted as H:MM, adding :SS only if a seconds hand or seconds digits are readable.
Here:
12:00
